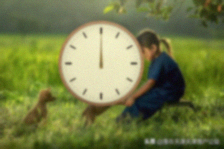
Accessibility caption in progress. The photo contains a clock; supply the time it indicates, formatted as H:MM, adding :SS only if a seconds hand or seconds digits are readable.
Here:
12:00
